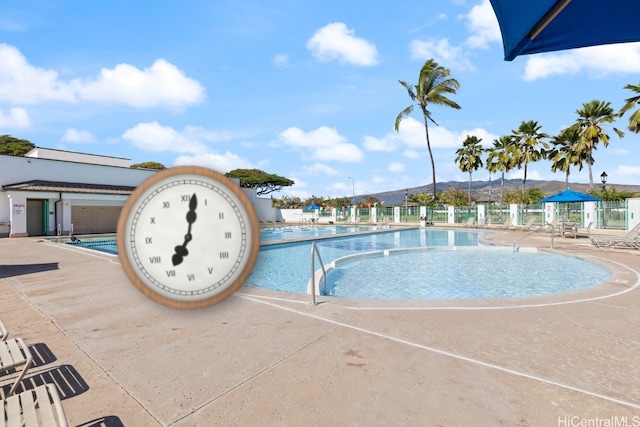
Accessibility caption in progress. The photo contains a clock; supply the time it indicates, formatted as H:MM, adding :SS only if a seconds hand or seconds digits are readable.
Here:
7:02
